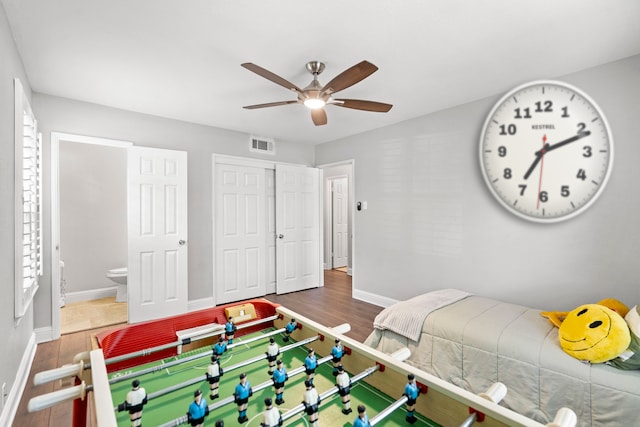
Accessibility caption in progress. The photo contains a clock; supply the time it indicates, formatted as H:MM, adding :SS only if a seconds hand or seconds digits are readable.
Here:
7:11:31
